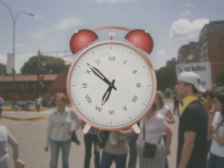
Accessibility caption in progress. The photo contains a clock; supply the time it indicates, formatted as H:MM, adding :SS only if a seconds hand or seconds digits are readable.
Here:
6:52
